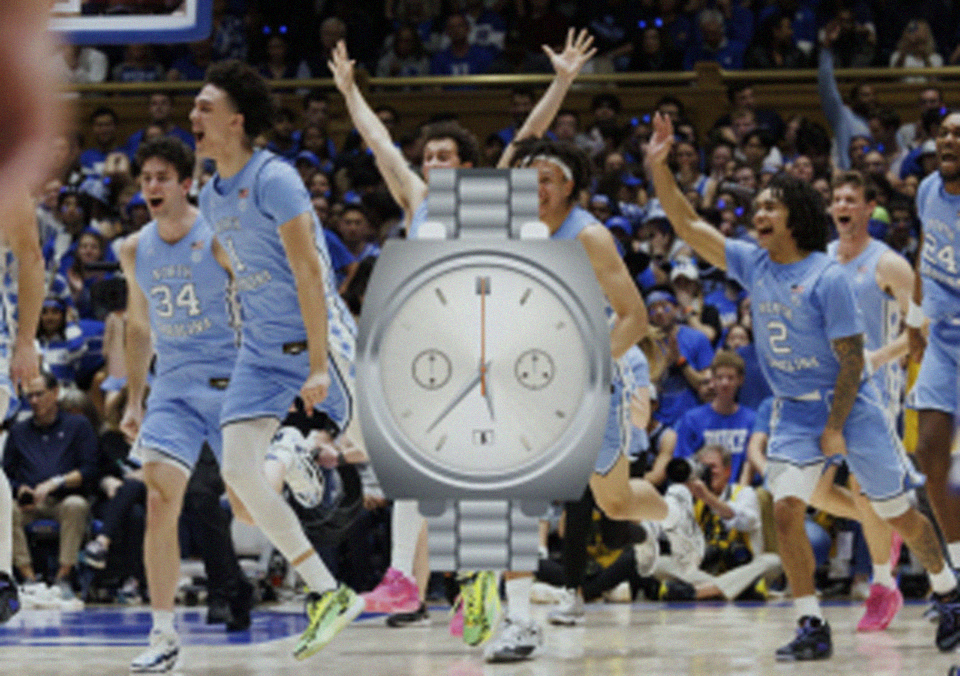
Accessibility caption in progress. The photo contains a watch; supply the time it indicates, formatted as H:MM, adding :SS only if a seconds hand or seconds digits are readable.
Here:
5:37
